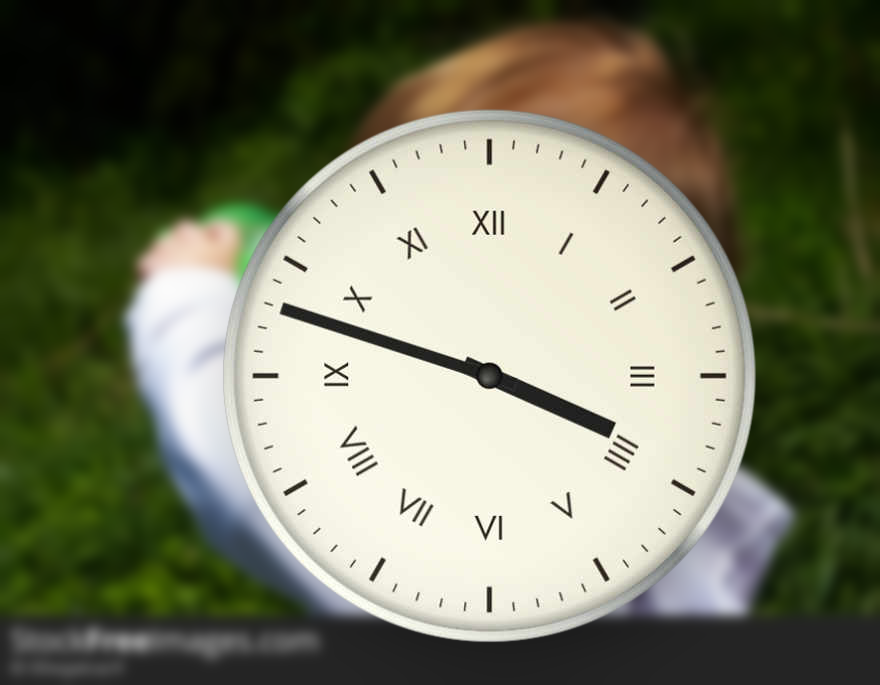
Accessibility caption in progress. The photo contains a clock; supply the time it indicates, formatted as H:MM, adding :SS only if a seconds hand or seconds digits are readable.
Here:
3:48
